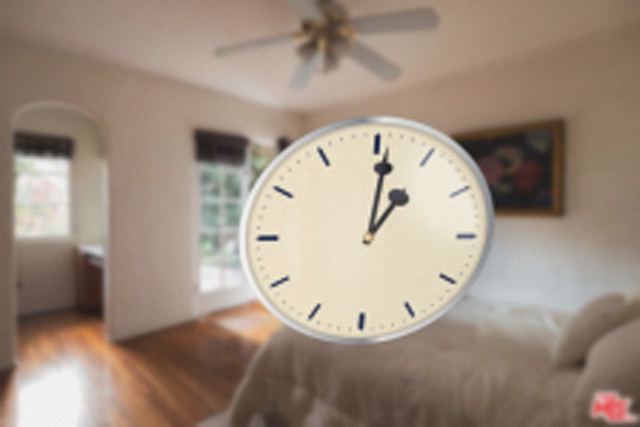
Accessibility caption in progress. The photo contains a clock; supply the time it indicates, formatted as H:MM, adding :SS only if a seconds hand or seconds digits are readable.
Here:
1:01
